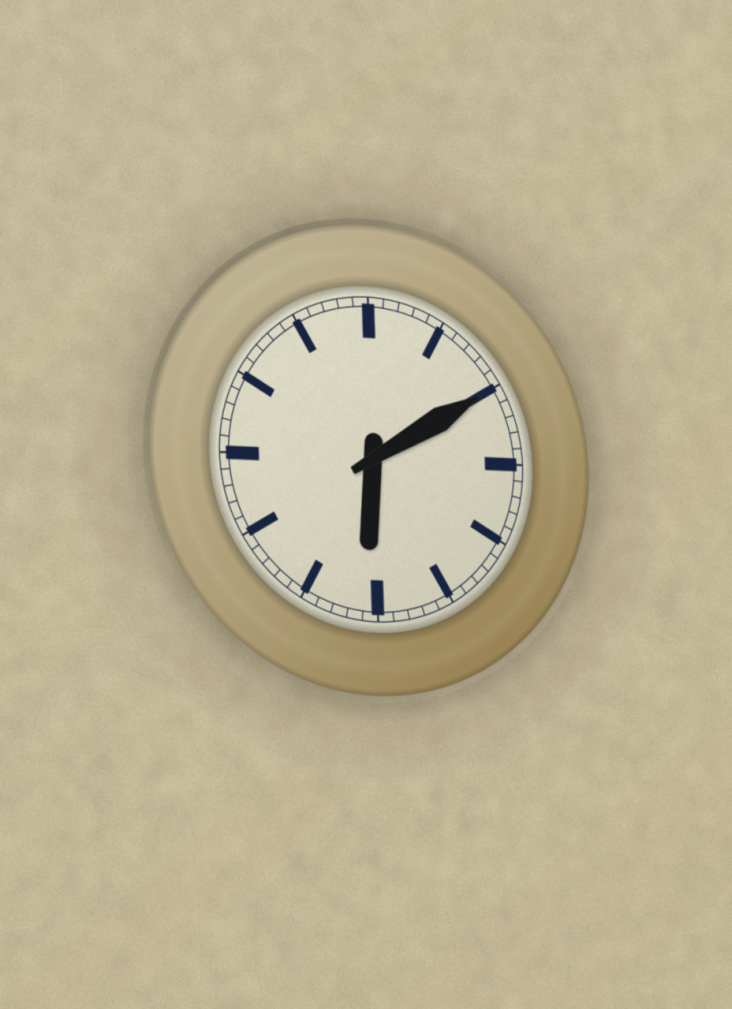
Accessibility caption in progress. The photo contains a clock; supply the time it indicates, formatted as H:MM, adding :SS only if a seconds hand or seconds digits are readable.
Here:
6:10
